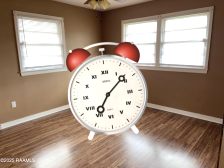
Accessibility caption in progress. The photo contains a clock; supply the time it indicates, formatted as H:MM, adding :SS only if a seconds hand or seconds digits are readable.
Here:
7:08
